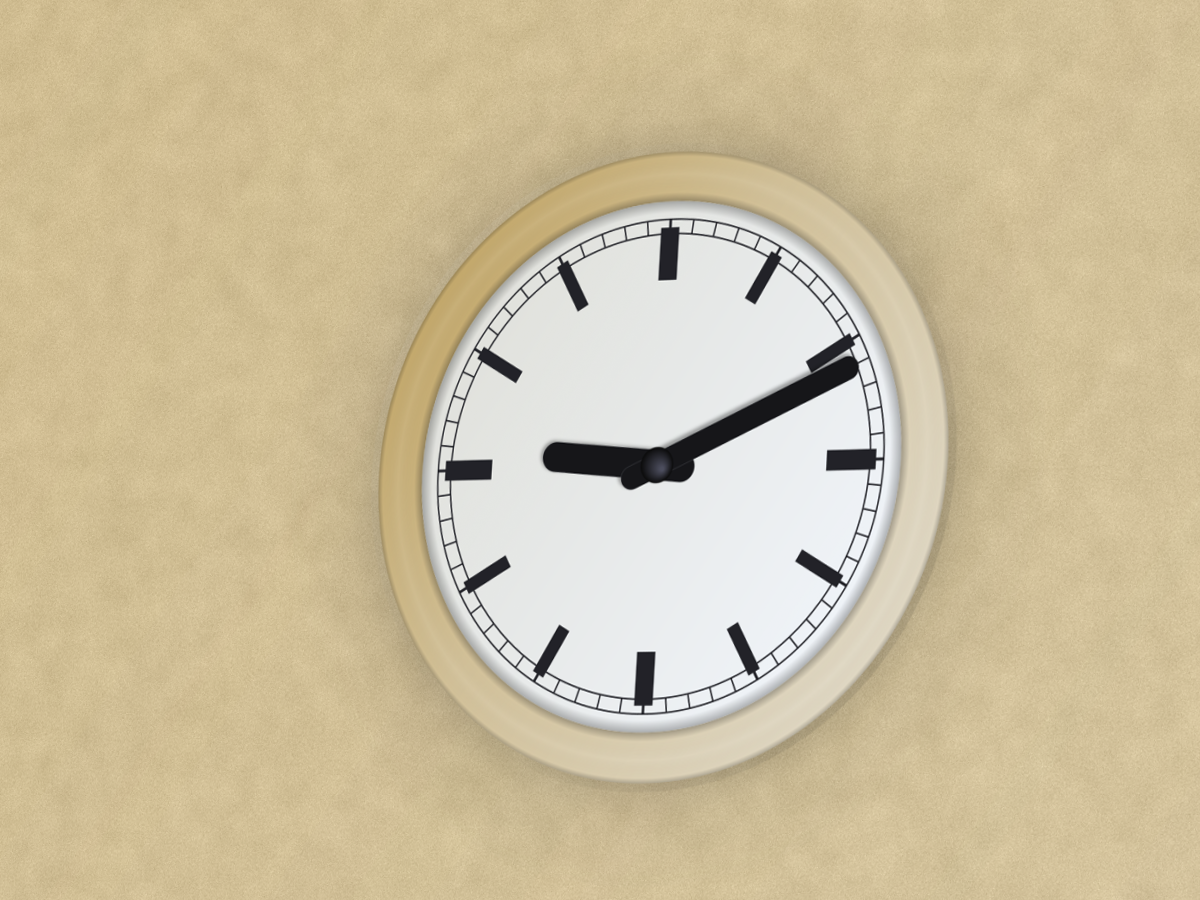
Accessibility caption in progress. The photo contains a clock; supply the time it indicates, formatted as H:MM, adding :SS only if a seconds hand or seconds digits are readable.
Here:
9:11
